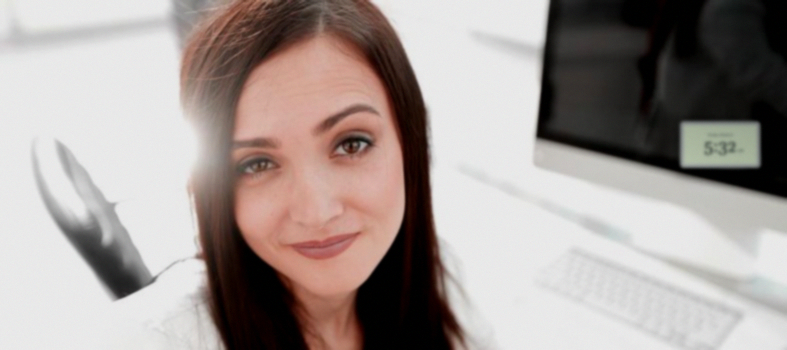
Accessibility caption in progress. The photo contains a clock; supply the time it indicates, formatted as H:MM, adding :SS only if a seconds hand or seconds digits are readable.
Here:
5:32
